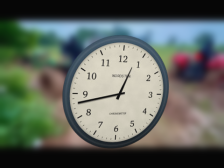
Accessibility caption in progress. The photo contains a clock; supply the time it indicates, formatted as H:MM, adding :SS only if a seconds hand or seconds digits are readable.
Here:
12:43
